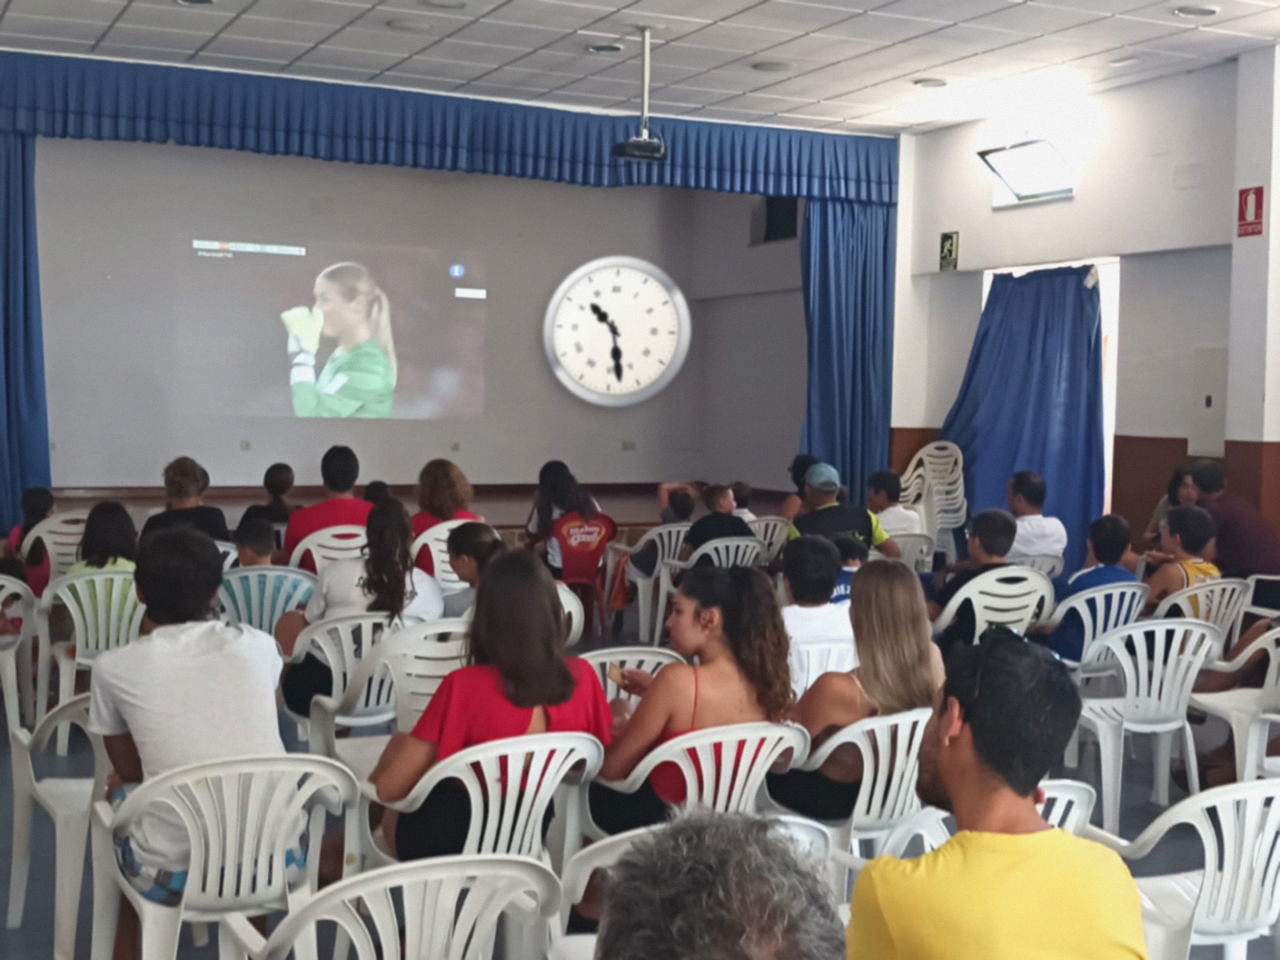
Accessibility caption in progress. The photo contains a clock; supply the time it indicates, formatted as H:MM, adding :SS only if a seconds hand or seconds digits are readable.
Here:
10:28
